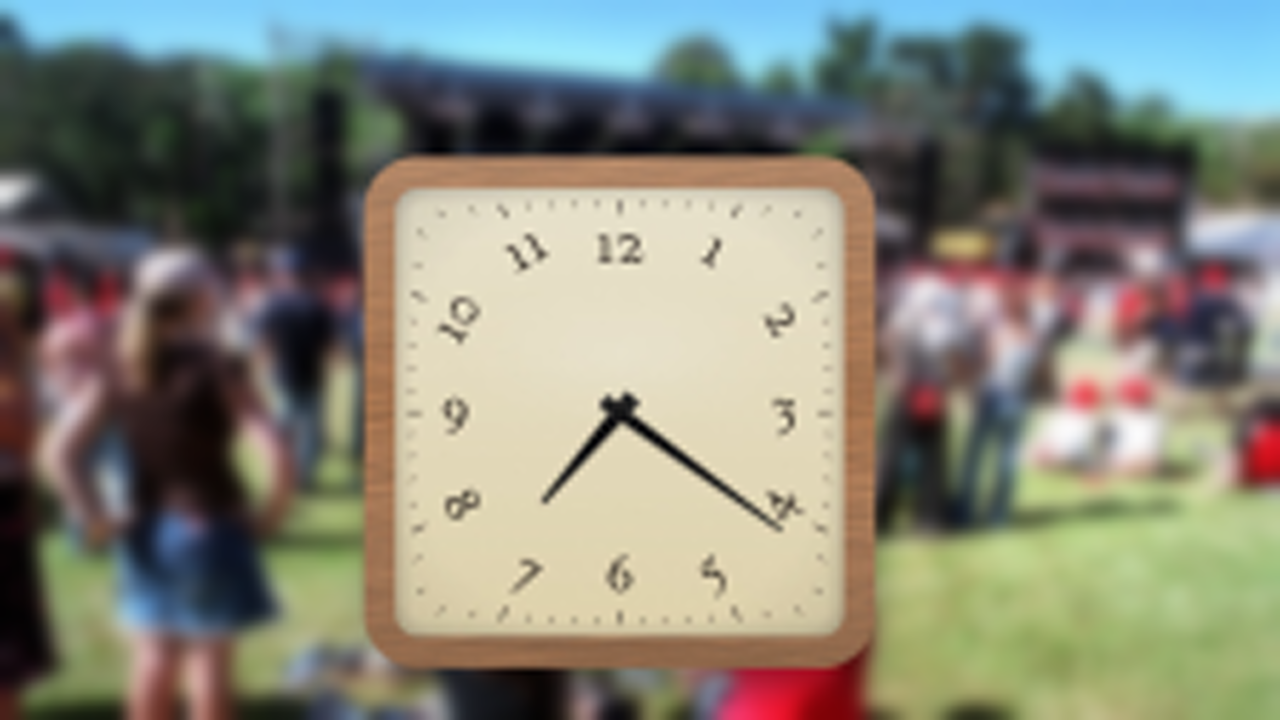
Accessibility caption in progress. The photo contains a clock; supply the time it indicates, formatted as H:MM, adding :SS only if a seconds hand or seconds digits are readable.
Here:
7:21
